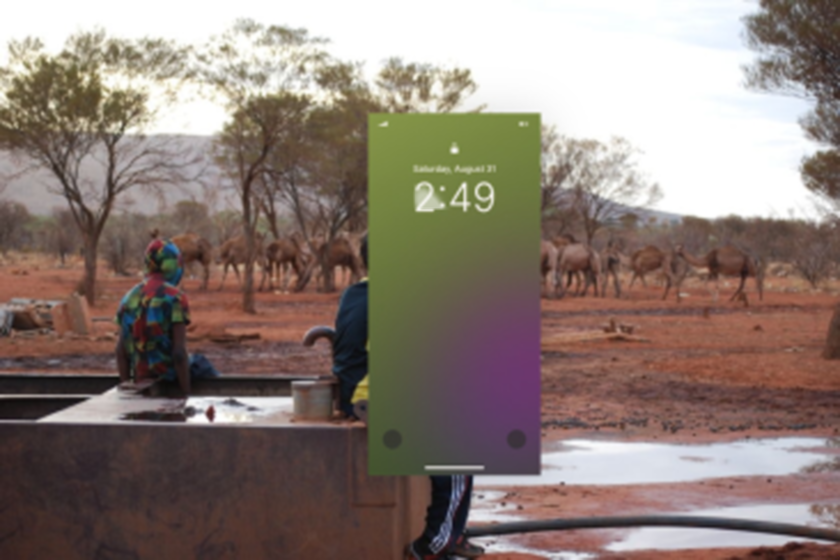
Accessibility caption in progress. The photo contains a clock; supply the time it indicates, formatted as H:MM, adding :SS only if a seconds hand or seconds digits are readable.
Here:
2:49
